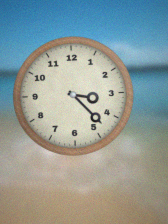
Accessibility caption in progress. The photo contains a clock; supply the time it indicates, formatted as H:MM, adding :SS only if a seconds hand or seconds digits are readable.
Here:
3:23
